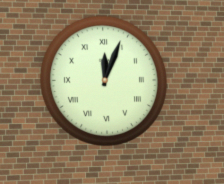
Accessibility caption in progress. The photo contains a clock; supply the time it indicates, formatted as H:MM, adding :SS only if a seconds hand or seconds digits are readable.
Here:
12:04
